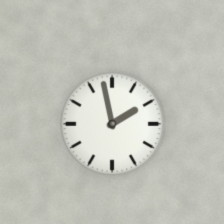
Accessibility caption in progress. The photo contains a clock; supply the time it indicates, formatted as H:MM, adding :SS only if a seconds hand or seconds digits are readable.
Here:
1:58
